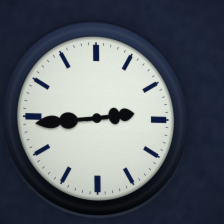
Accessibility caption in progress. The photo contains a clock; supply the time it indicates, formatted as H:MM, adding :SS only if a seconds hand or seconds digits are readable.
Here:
2:44
